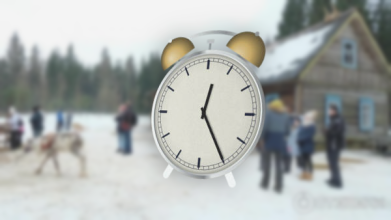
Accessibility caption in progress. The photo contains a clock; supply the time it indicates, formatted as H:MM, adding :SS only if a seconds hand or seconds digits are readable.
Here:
12:25
